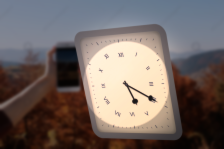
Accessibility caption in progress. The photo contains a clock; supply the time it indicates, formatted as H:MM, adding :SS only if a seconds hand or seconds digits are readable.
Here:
5:20
